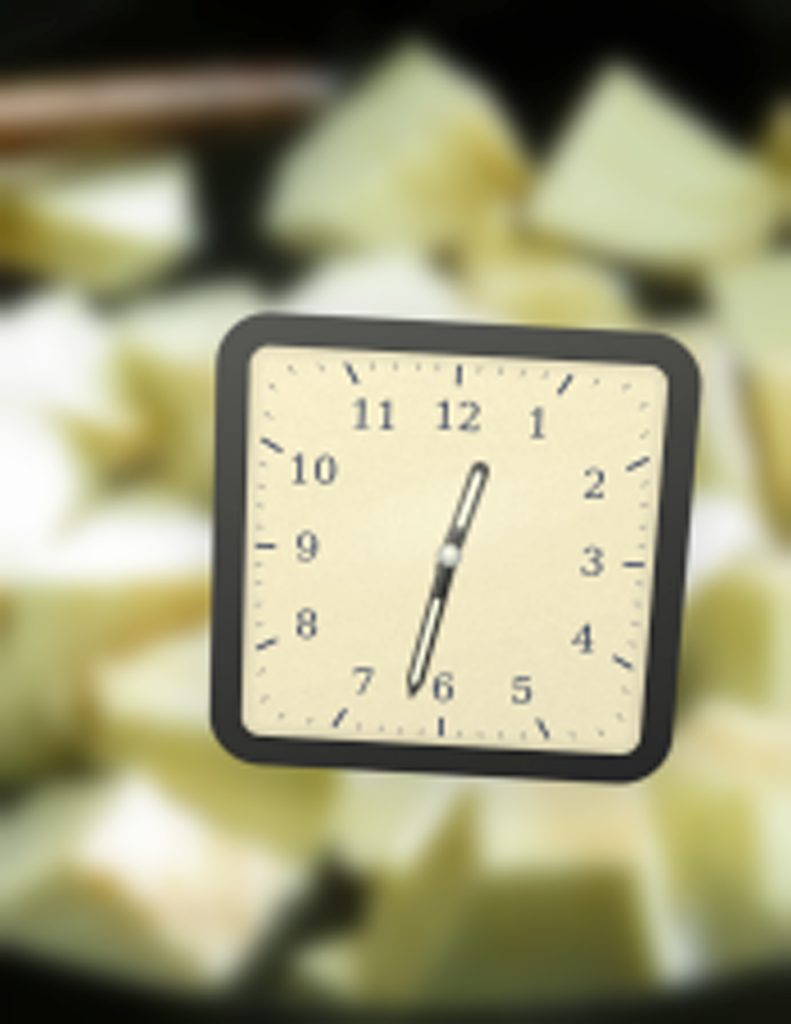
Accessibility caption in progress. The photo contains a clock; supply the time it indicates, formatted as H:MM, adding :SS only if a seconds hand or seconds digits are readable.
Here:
12:32
